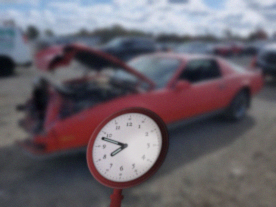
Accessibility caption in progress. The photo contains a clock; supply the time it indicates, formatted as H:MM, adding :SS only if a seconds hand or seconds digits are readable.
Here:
7:48
